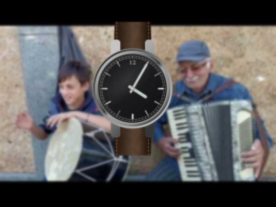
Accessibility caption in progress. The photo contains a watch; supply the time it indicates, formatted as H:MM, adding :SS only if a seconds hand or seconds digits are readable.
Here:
4:05
